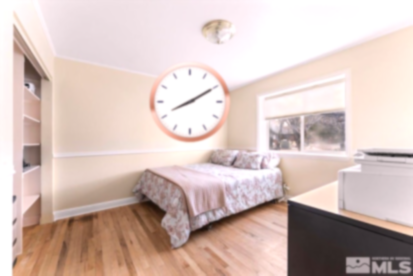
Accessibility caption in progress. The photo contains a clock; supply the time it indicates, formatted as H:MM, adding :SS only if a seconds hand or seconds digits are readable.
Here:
8:10
